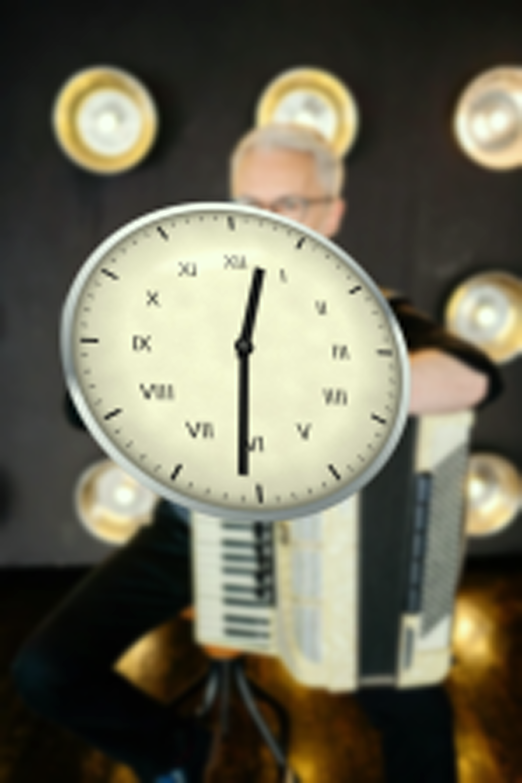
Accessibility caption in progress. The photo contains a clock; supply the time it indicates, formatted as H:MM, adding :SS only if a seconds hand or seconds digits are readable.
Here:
12:31
